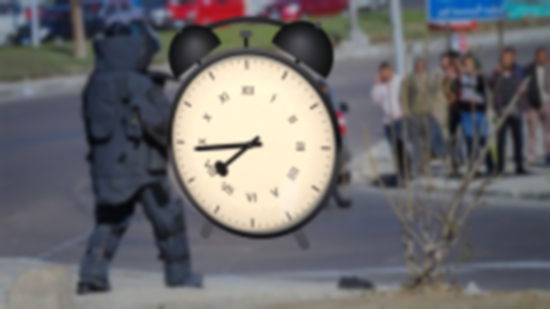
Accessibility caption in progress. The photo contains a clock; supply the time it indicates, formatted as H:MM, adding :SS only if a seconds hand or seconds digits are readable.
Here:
7:44
